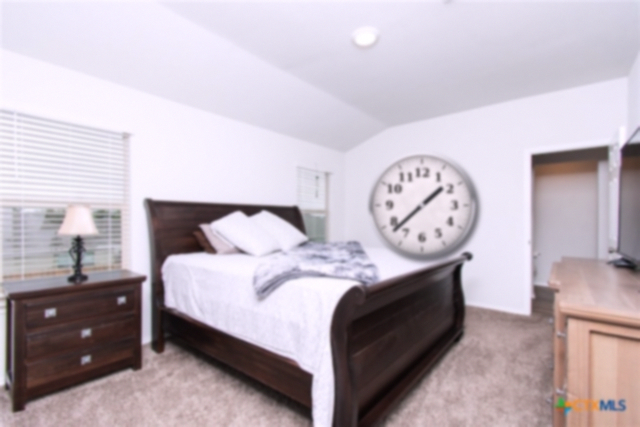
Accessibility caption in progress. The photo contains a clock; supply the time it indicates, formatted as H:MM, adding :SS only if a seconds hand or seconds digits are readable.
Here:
1:38
